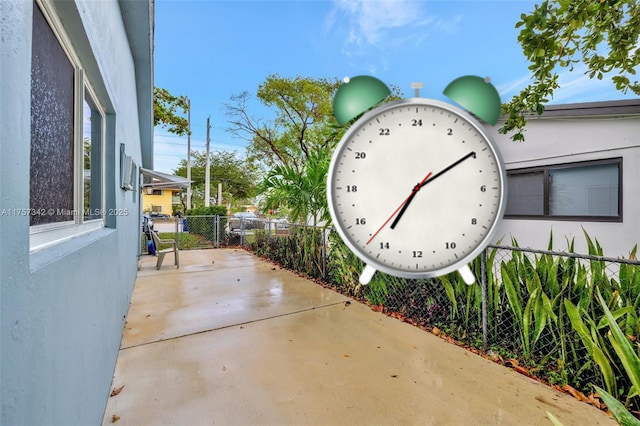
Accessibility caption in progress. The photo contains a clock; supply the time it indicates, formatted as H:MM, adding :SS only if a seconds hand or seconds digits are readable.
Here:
14:09:37
